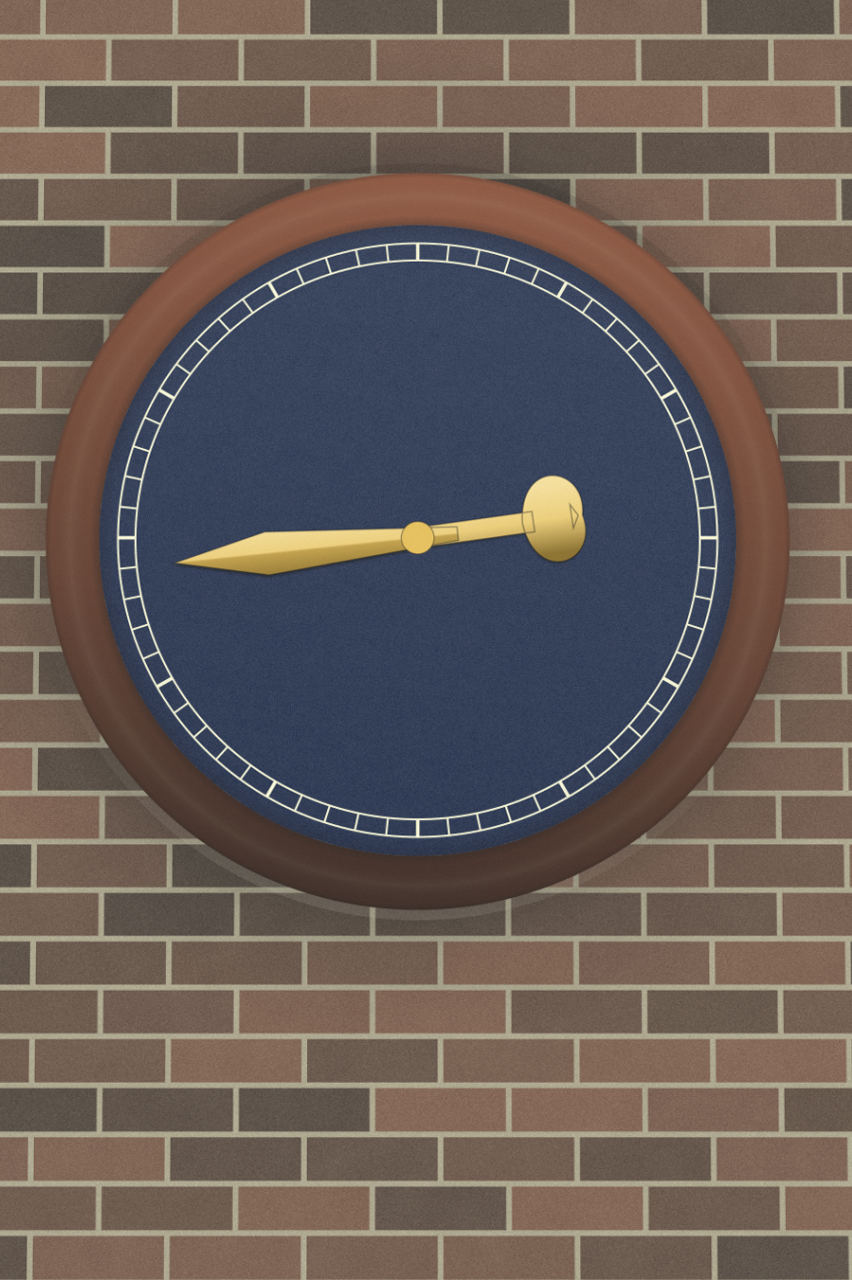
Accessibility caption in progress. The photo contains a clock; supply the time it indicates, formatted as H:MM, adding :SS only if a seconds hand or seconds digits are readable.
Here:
2:44
